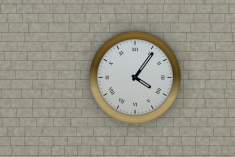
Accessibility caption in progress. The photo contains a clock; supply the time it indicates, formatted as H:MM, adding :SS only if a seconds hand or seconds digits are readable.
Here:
4:06
